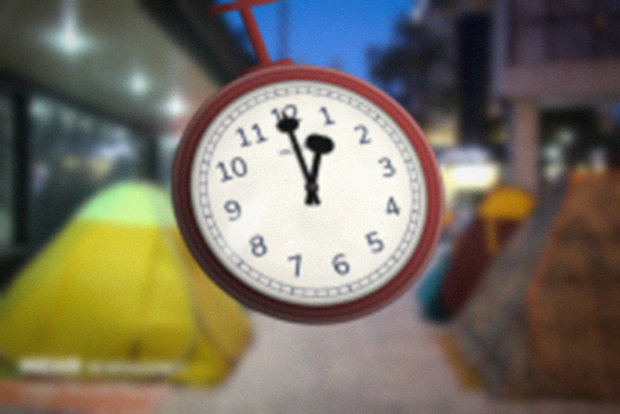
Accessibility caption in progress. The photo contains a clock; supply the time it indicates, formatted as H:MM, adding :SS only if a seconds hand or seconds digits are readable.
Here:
1:00
